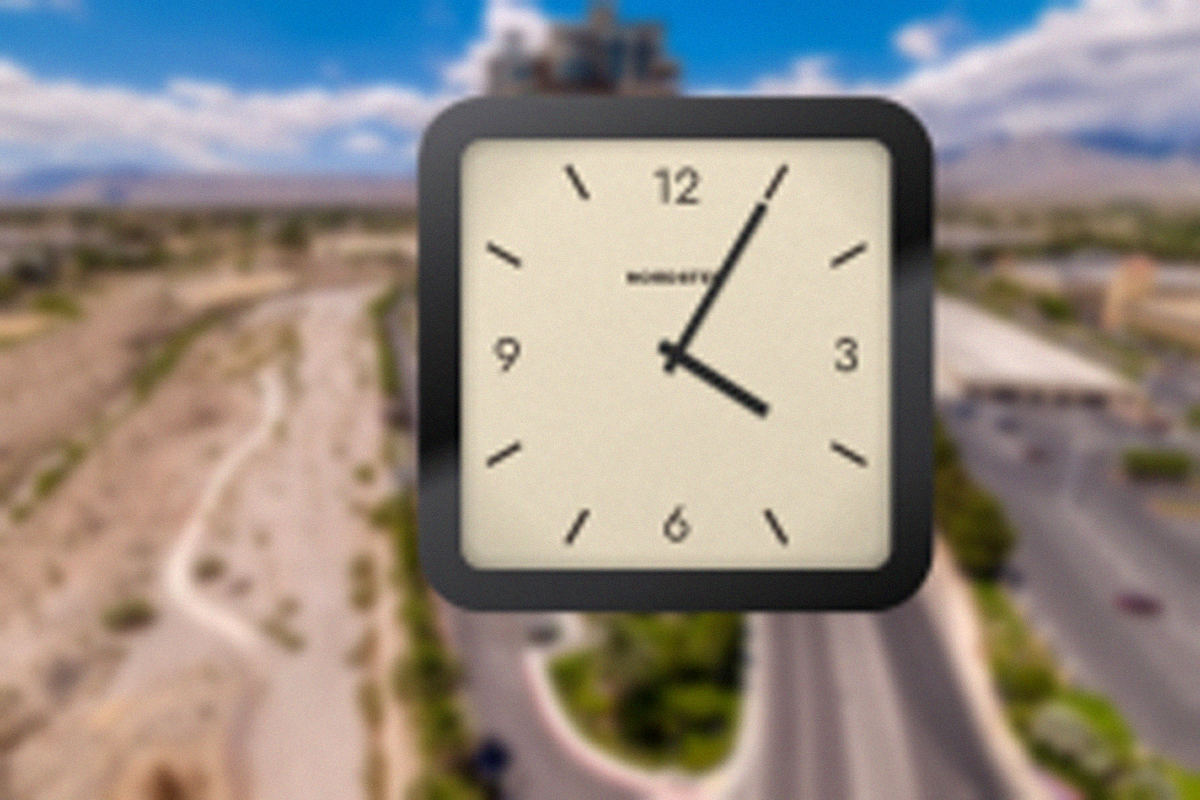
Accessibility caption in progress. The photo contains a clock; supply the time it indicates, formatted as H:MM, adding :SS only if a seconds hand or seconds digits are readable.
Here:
4:05
